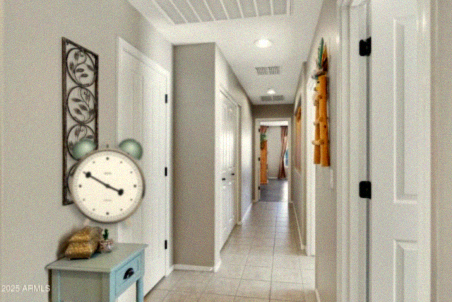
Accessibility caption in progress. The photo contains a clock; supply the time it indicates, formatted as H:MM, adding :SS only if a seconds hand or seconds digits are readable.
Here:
3:50
